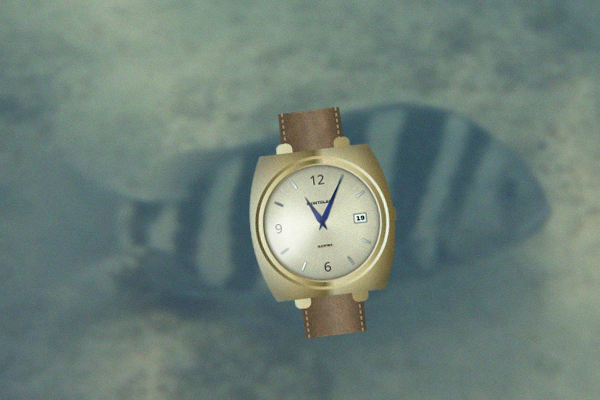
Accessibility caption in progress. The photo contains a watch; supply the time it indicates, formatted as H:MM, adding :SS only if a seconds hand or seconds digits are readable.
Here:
11:05
